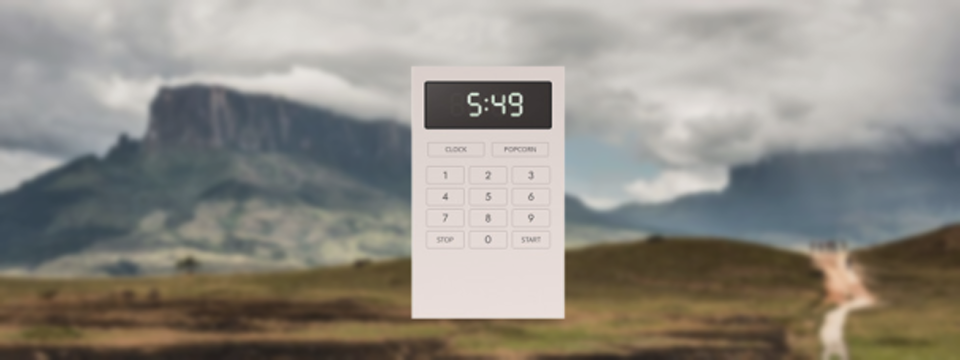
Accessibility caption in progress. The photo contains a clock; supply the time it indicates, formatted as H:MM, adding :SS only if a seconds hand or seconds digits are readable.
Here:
5:49
